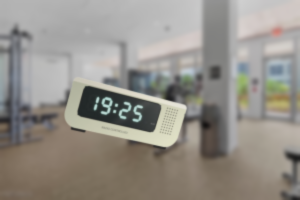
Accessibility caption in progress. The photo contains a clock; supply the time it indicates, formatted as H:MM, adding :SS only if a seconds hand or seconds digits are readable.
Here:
19:25
